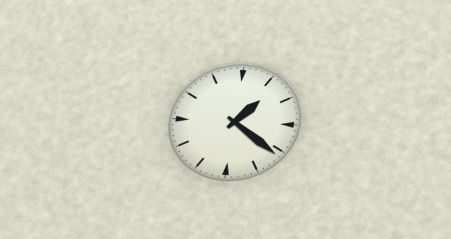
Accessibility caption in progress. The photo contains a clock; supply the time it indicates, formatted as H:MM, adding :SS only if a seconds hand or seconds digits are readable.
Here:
1:21
